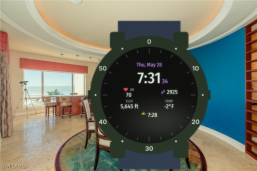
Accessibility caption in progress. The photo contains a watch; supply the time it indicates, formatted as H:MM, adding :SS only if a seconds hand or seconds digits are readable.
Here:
7:31
